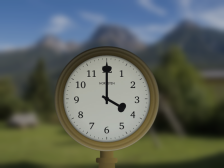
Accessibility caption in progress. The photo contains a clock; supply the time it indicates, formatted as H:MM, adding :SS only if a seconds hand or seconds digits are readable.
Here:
4:00
